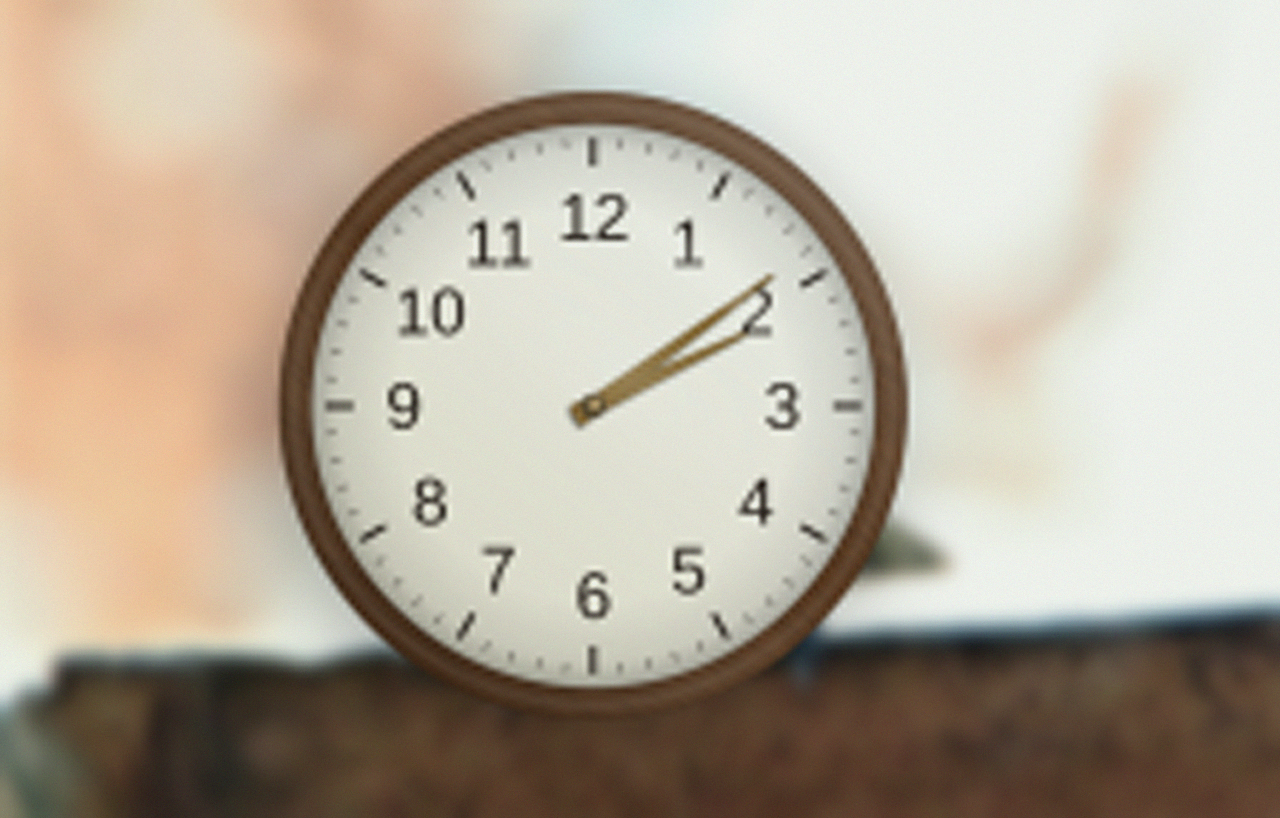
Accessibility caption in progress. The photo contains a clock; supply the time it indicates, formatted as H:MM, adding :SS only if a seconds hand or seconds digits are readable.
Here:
2:09
